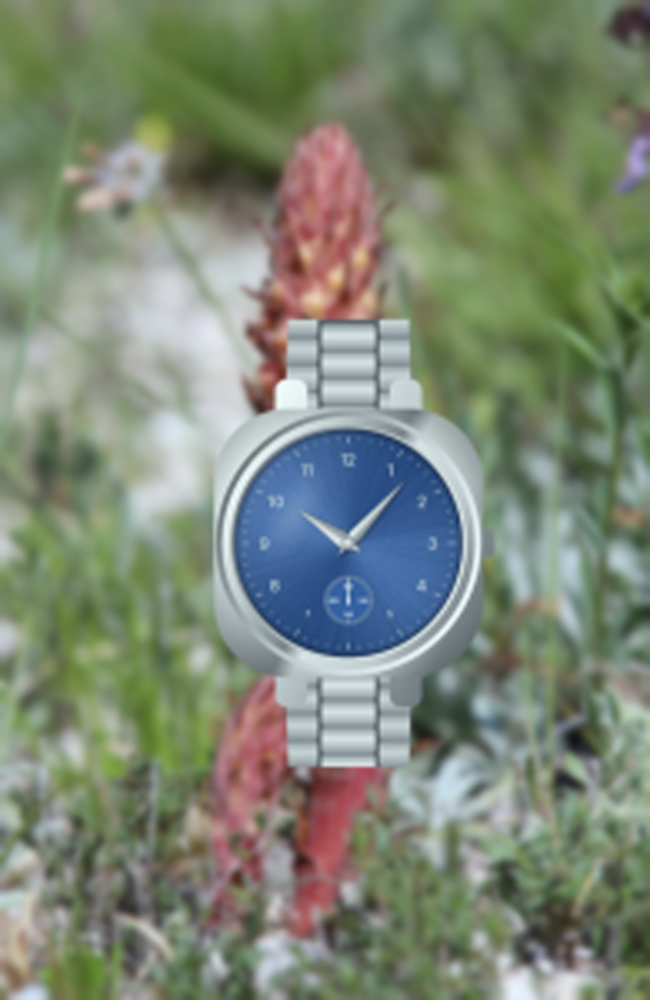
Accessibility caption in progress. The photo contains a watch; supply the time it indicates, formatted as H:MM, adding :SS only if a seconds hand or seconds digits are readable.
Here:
10:07
